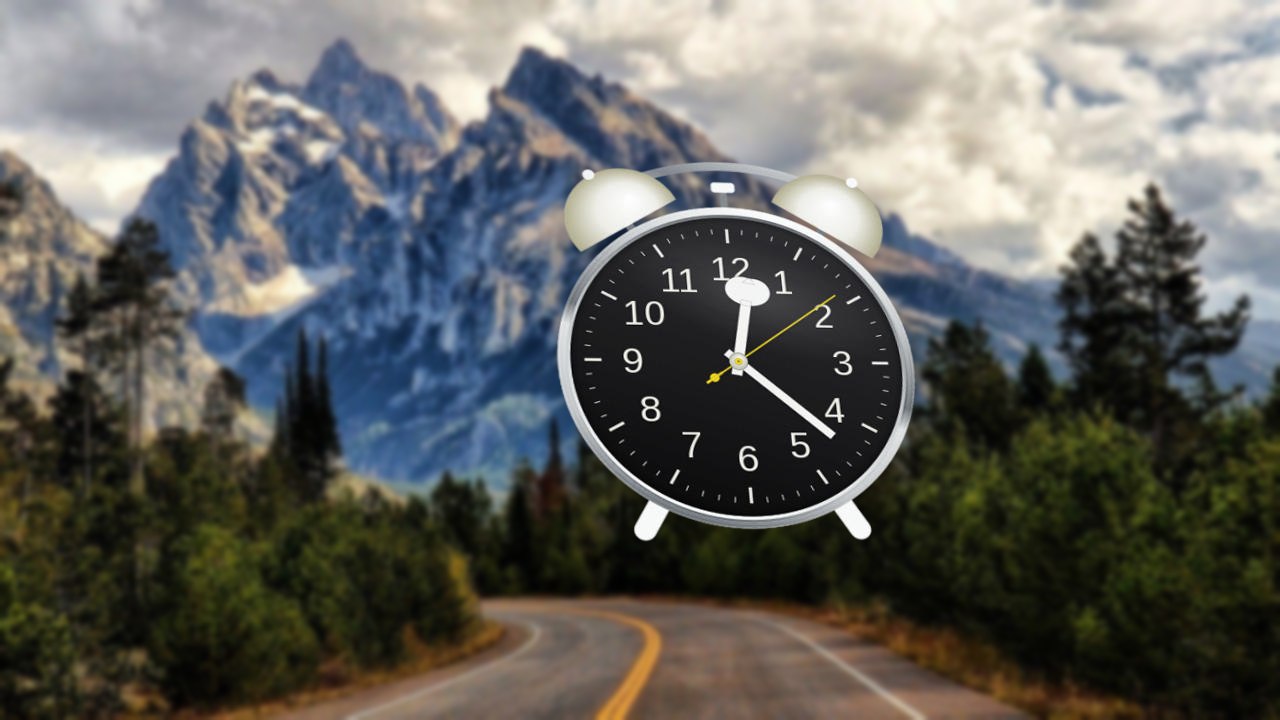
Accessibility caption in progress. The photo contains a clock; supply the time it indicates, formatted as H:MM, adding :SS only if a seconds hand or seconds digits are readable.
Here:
12:22:09
